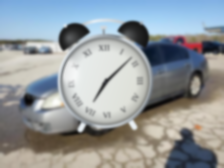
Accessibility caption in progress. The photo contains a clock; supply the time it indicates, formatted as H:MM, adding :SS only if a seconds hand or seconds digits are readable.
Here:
7:08
